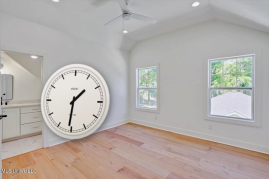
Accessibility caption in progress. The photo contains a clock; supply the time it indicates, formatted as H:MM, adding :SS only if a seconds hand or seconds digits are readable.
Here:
1:31
